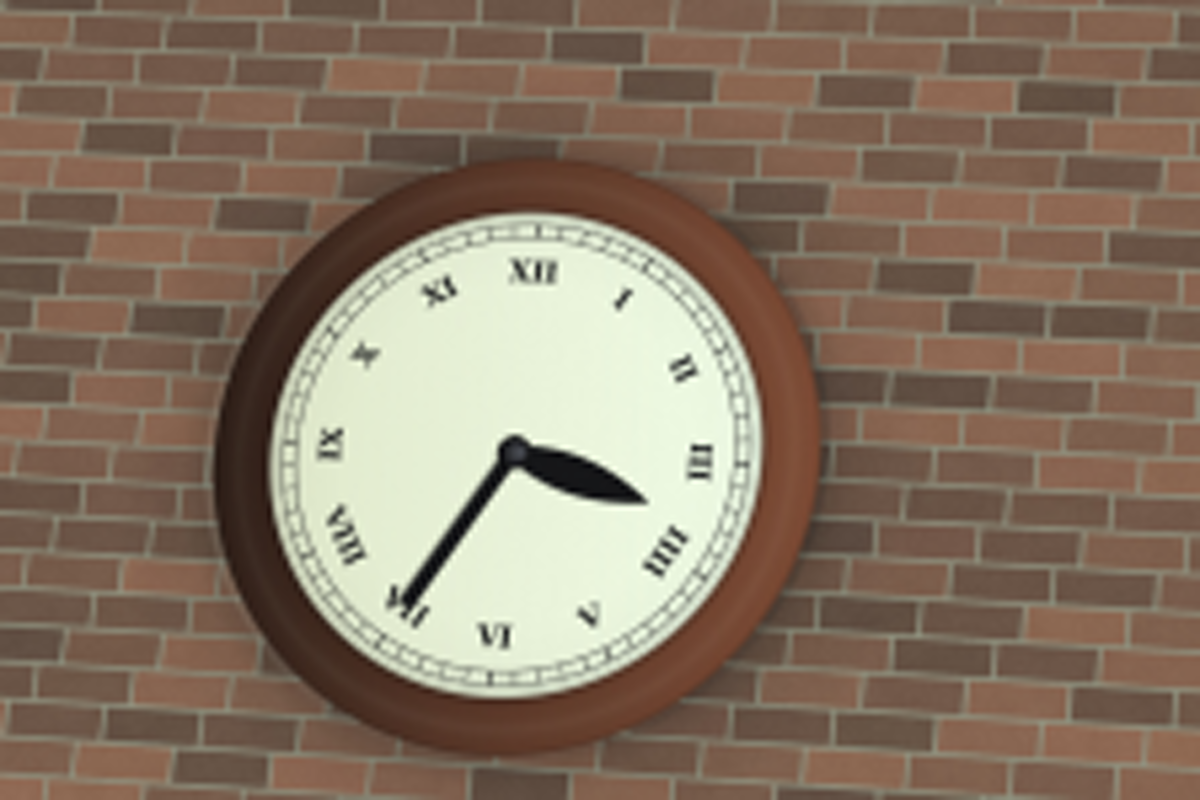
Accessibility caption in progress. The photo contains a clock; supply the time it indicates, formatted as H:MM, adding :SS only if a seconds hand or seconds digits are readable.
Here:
3:35
